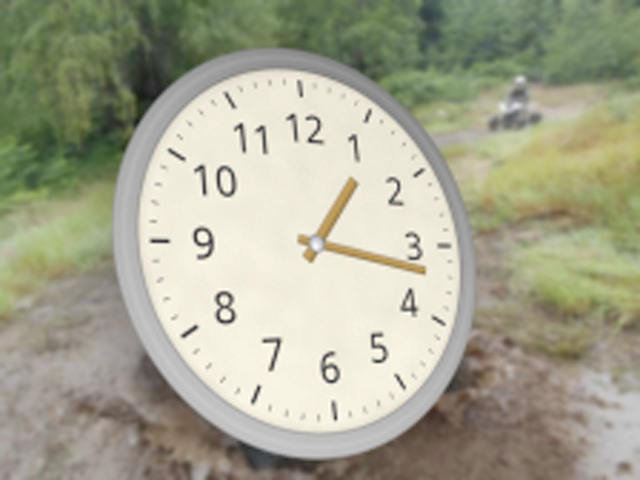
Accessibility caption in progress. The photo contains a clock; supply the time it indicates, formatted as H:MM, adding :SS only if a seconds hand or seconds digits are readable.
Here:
1:17
